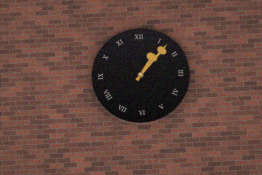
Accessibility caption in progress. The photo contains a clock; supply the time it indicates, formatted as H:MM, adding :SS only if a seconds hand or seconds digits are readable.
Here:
1:07
